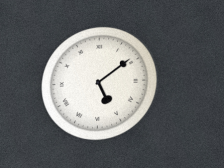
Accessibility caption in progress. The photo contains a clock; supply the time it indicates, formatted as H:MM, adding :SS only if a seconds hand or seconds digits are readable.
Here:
5:09
